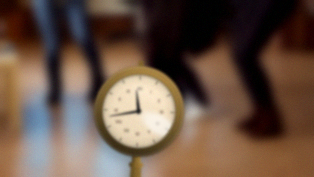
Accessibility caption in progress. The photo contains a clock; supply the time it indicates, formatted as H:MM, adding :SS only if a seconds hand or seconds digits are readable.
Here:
11:43
